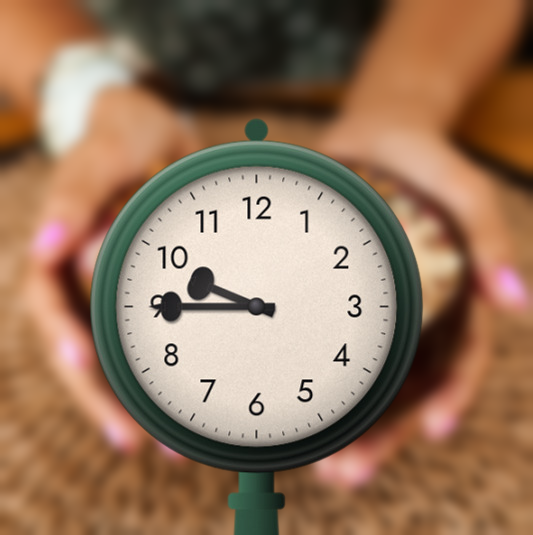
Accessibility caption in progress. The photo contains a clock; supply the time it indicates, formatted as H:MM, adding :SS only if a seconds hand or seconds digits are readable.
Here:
9:45
